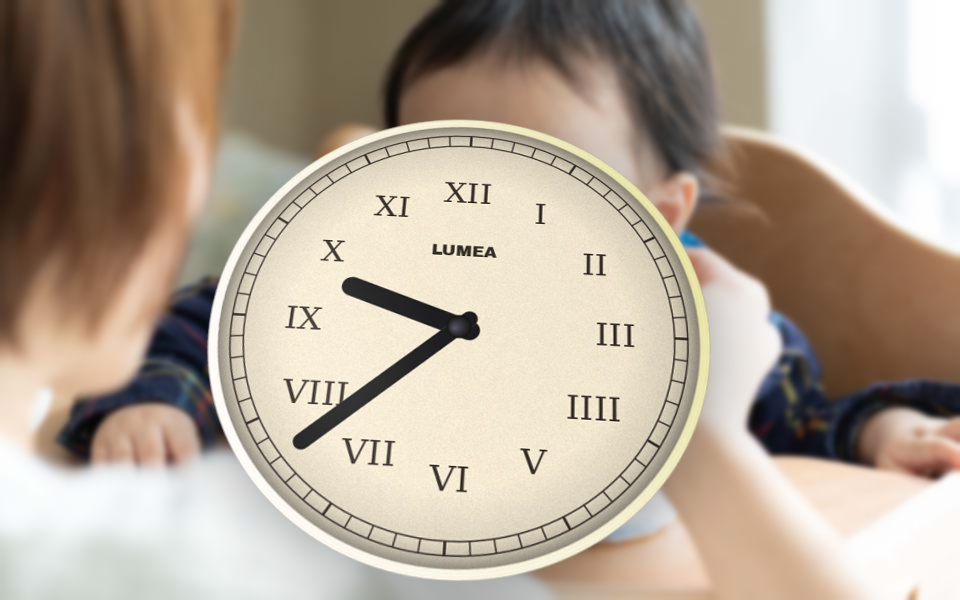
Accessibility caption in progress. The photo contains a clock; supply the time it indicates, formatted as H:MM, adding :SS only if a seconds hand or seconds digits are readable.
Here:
9:38
